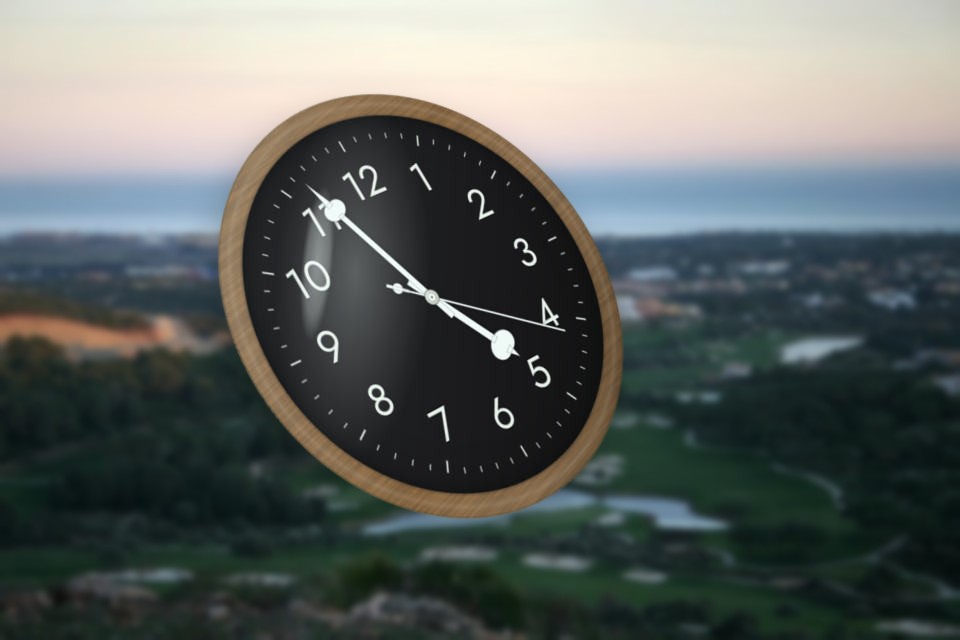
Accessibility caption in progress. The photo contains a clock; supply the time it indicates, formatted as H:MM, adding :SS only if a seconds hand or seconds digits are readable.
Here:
4:56:21
